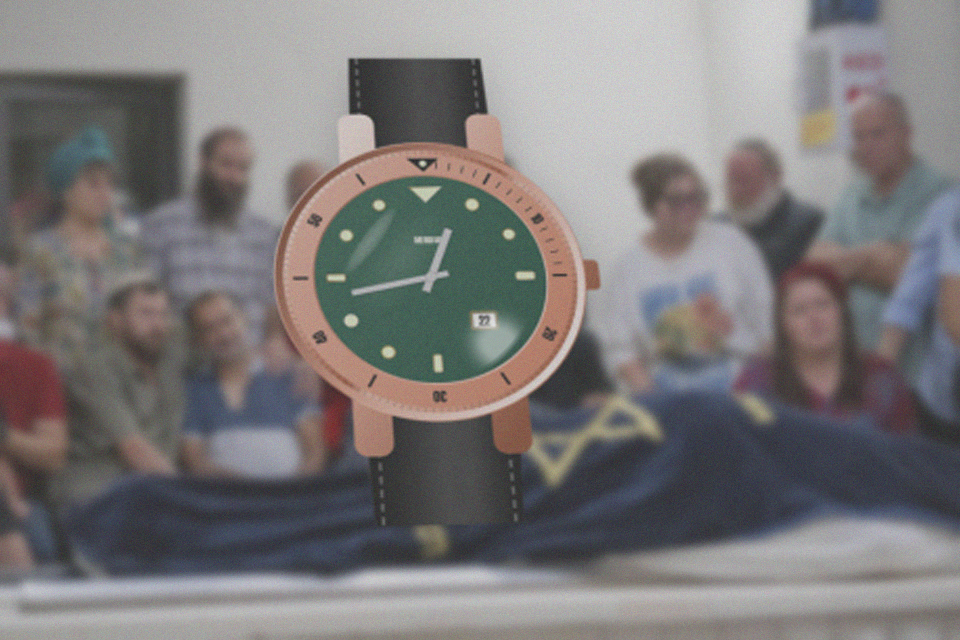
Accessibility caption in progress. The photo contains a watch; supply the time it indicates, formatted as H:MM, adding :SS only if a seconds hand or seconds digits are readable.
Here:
12:43
